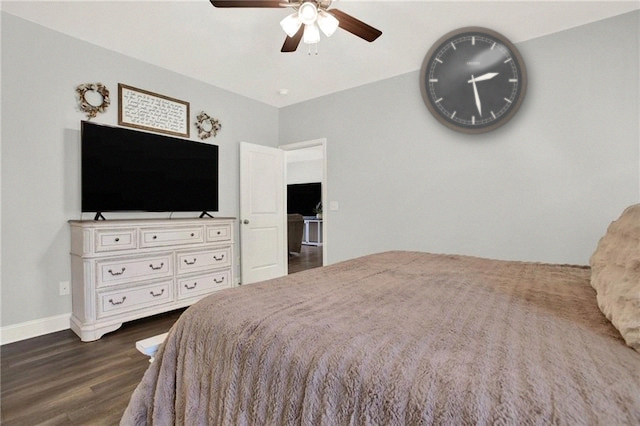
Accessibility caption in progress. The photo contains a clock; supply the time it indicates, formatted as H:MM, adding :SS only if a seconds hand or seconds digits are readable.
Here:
2:28
